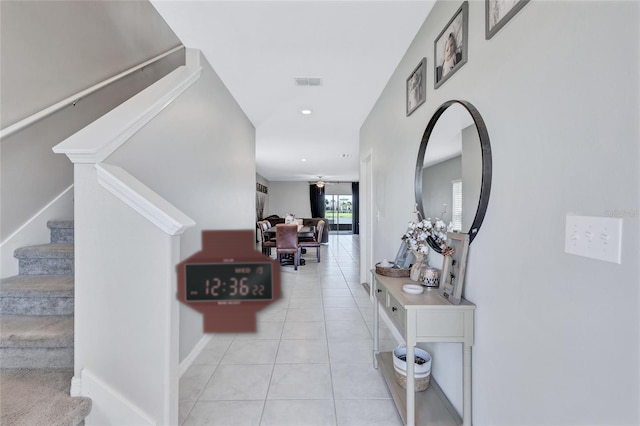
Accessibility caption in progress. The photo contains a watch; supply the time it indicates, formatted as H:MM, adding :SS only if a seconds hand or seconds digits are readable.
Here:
12:36
